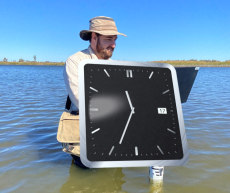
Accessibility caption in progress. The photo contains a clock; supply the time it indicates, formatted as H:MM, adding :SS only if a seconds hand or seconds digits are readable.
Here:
11:34
